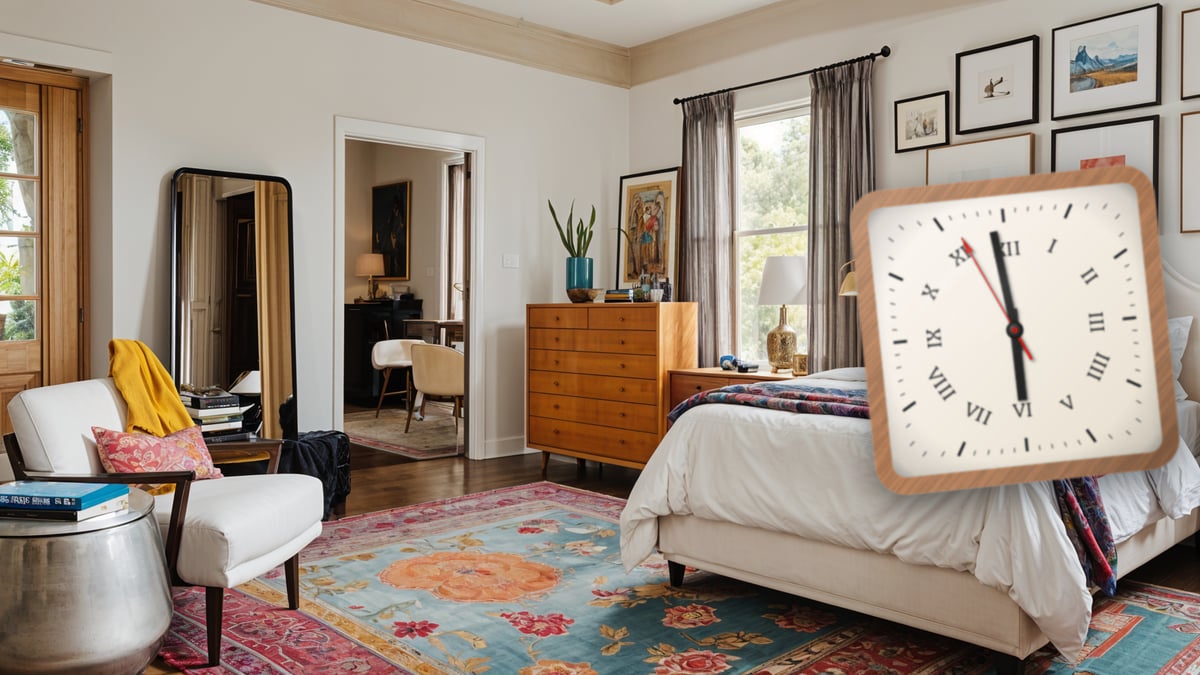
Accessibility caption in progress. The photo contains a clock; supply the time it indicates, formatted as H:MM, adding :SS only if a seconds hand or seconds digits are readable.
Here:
5:58:56
